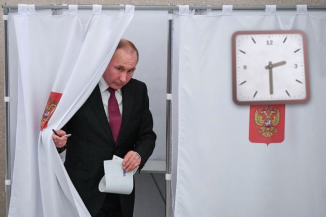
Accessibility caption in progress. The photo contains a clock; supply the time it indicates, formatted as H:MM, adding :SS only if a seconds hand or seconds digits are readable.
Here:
2:30
